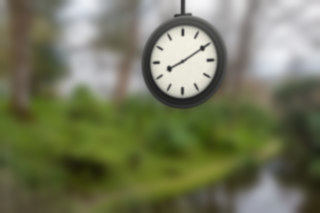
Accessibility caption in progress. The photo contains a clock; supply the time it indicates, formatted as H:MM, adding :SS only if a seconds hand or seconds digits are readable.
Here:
8:10
